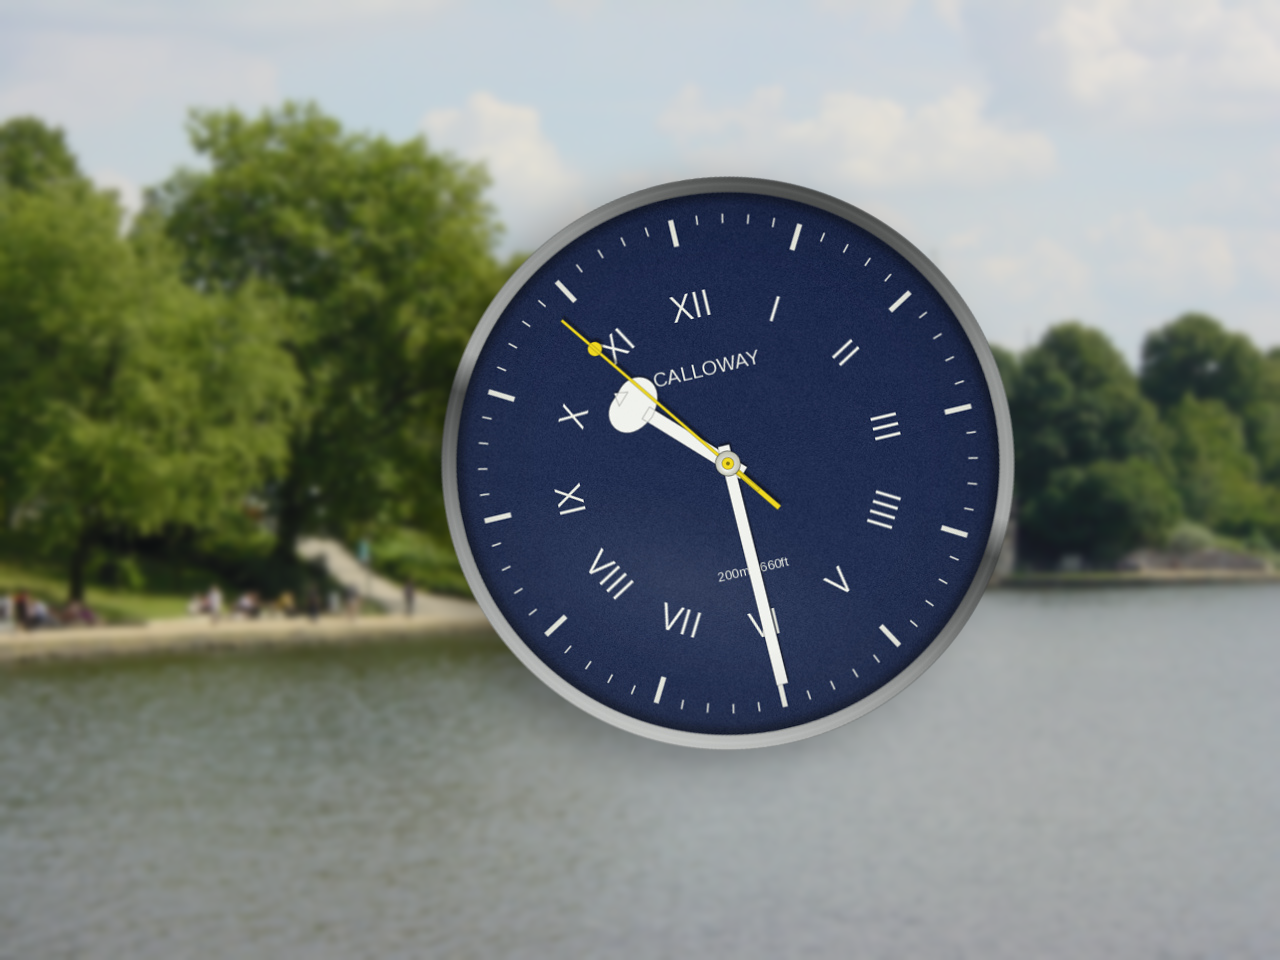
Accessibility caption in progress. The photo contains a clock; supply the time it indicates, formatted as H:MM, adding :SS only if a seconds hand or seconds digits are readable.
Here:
10:29:54
